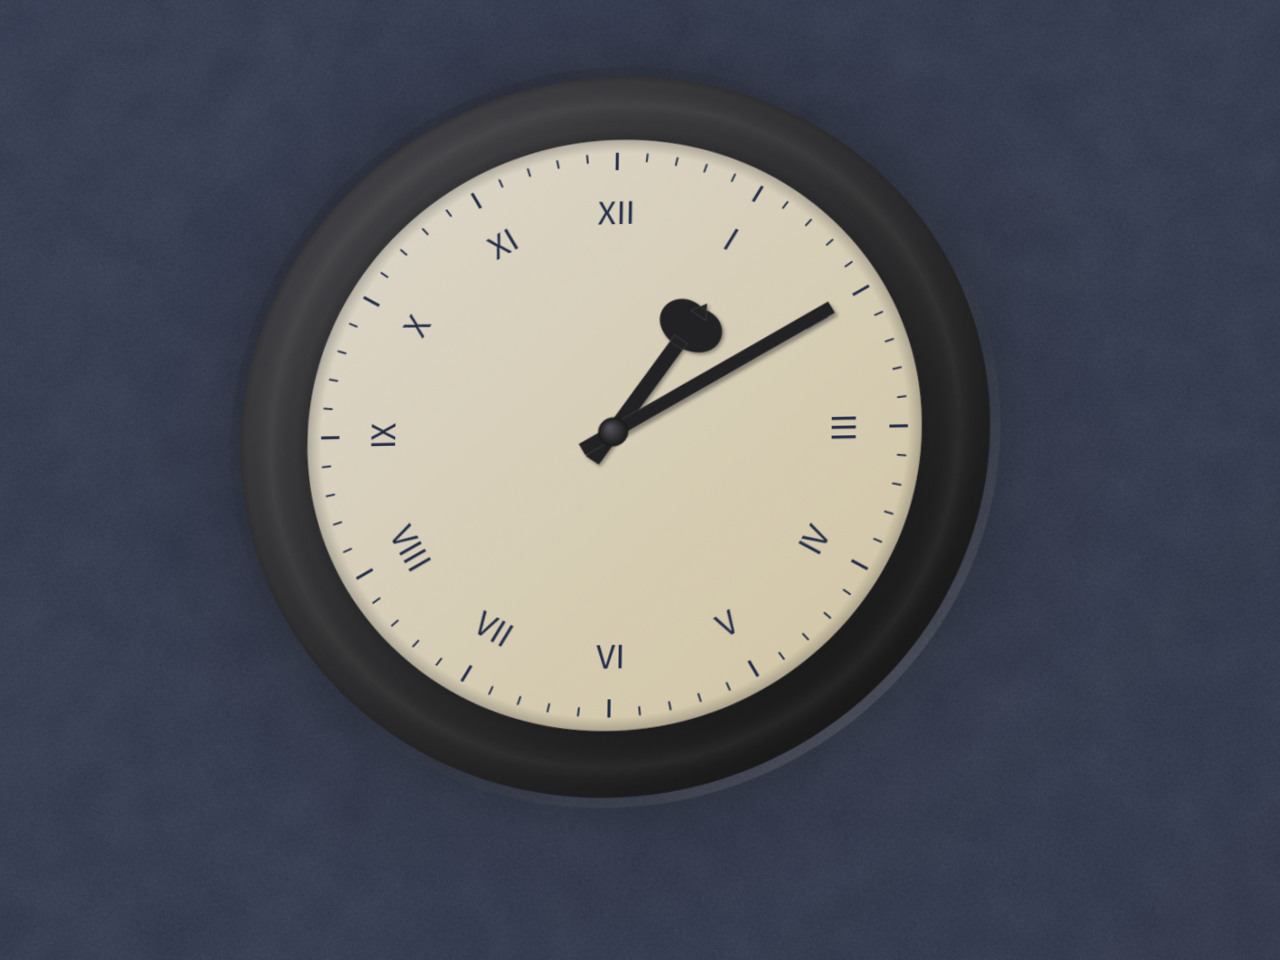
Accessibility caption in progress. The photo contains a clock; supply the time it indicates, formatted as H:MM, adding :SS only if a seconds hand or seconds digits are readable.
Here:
1:10
